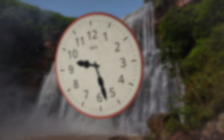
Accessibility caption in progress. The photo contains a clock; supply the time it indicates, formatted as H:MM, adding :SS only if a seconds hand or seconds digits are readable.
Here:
9:28
